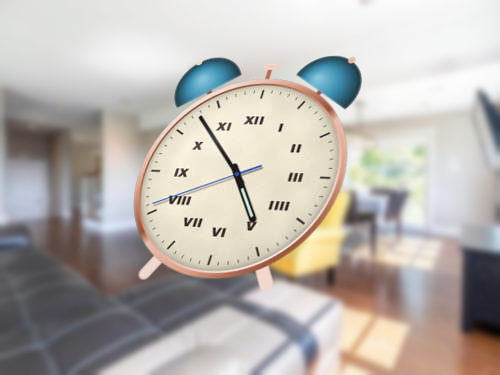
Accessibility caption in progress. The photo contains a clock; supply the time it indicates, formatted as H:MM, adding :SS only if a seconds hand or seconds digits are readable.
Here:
4:52:41
